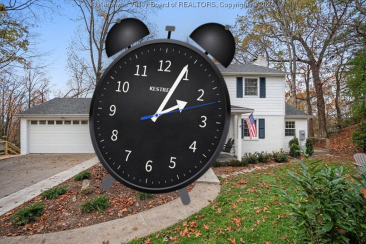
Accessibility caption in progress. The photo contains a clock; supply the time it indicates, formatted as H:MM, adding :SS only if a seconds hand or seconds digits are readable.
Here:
2:04:12
